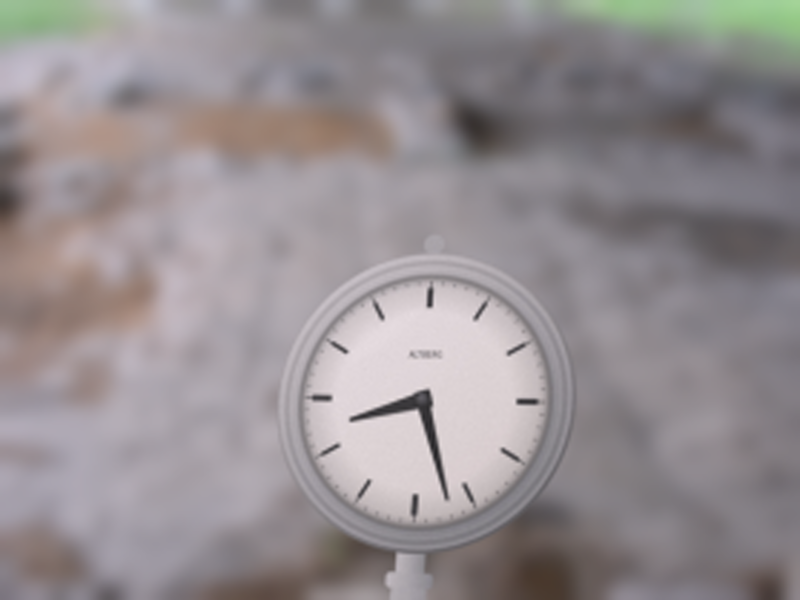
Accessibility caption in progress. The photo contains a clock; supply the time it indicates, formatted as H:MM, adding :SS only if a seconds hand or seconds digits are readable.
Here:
8:27
